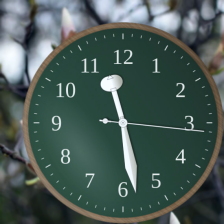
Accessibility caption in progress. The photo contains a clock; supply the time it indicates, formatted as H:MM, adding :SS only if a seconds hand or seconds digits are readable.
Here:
11:28:16
